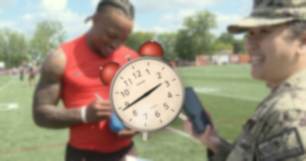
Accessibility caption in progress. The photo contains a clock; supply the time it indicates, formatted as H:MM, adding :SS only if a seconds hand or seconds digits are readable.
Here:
2:44
